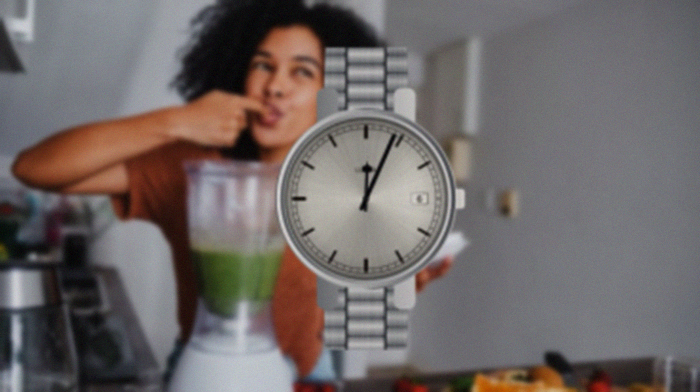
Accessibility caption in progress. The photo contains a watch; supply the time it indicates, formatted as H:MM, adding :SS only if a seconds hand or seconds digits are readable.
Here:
12:04
